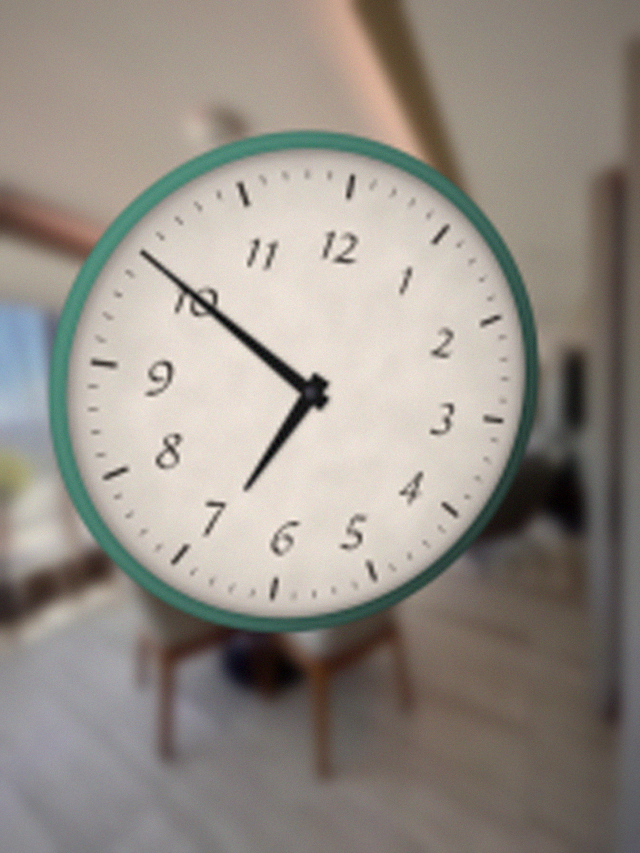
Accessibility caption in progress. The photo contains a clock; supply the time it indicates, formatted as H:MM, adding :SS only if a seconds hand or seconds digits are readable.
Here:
6:50
